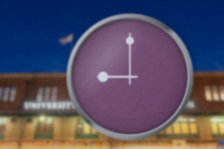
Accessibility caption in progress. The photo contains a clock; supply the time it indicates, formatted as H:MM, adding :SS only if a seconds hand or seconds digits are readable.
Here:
9:00
